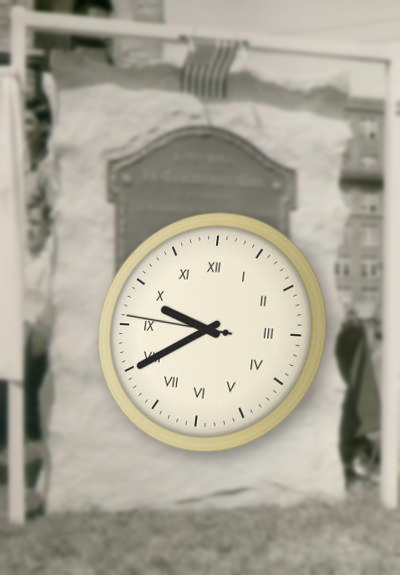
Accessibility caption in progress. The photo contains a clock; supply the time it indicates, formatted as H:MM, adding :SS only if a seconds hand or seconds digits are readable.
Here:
9:39:46
